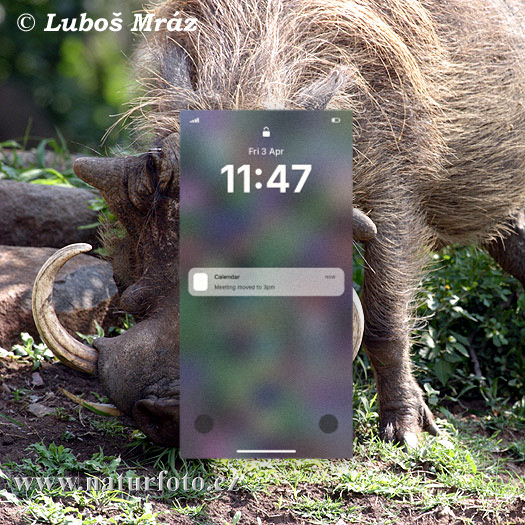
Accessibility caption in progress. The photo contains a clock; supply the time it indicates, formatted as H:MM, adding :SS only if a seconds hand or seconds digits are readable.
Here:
11:47
